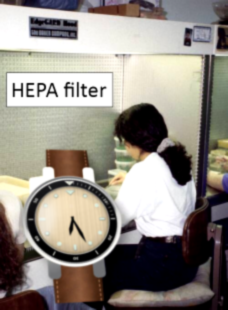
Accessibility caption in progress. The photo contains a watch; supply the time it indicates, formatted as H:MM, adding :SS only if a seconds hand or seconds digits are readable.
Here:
6:26
